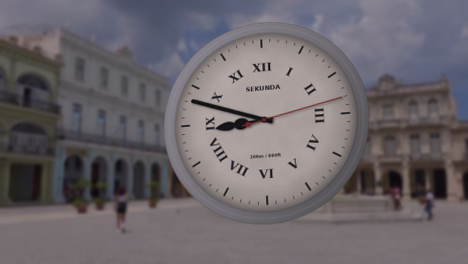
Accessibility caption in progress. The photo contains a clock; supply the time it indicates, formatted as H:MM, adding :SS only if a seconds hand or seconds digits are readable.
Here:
8:48:13
